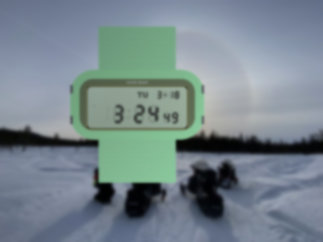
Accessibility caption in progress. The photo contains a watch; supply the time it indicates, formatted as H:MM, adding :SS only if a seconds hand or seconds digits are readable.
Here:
3:24
